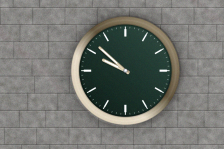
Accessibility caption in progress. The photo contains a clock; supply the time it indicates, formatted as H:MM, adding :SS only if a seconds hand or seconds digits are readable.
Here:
9:52
